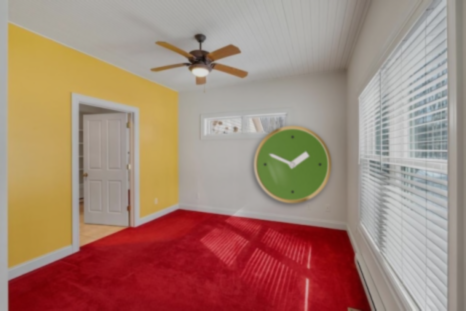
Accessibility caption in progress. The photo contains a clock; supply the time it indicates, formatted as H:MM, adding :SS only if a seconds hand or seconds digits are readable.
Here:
1:49
